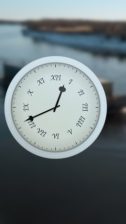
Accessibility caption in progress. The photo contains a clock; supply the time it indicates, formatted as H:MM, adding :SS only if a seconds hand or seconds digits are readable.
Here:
12:41
